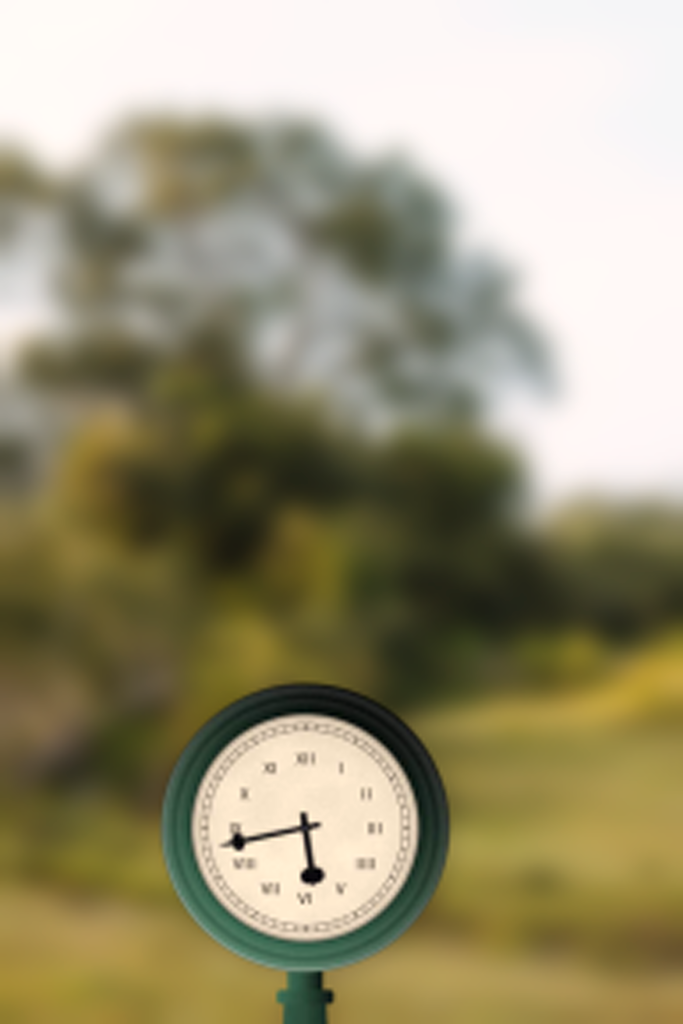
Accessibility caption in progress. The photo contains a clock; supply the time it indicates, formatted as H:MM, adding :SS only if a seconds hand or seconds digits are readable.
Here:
5:43
